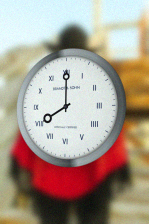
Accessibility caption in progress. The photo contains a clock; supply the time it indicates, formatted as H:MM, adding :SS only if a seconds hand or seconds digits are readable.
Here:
8:00
